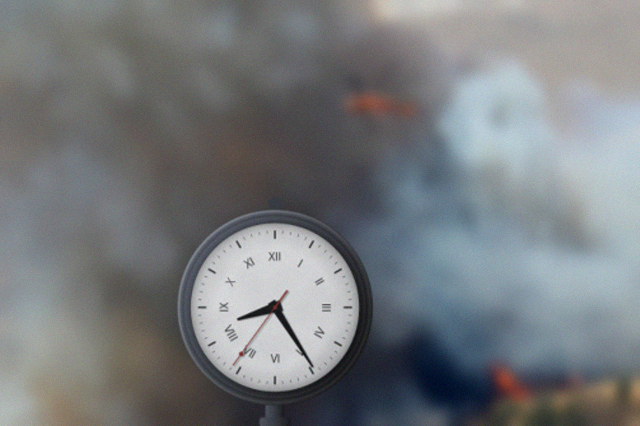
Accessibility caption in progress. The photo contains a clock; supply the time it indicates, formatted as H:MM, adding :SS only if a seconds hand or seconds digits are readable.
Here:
8:24:36
